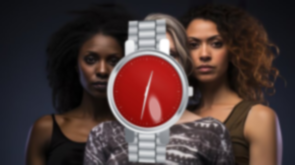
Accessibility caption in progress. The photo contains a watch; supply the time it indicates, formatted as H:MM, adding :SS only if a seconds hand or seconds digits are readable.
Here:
12:32
